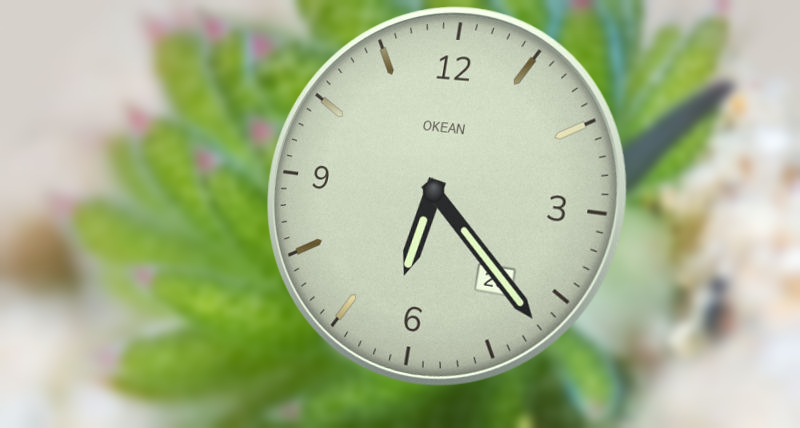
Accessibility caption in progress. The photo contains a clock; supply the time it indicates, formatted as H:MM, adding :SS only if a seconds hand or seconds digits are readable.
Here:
6:22
